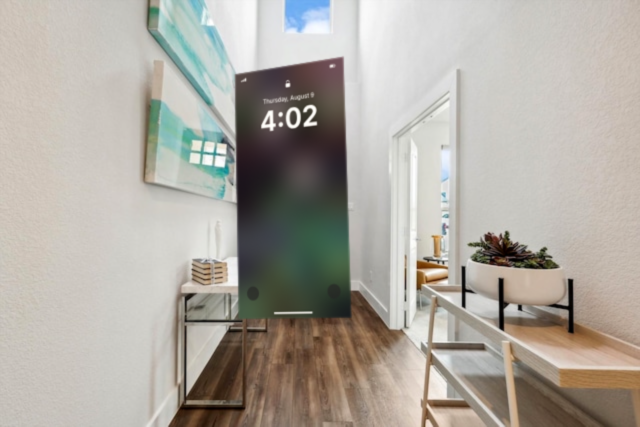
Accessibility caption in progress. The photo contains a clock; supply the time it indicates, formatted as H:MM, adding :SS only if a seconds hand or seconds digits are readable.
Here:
4:02
